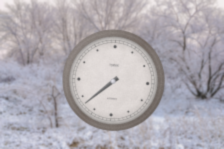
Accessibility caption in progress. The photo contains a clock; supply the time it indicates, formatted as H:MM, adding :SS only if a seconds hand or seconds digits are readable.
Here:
7:38
